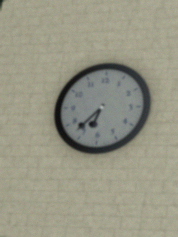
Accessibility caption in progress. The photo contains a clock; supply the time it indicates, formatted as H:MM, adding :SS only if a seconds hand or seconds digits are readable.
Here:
6:37
